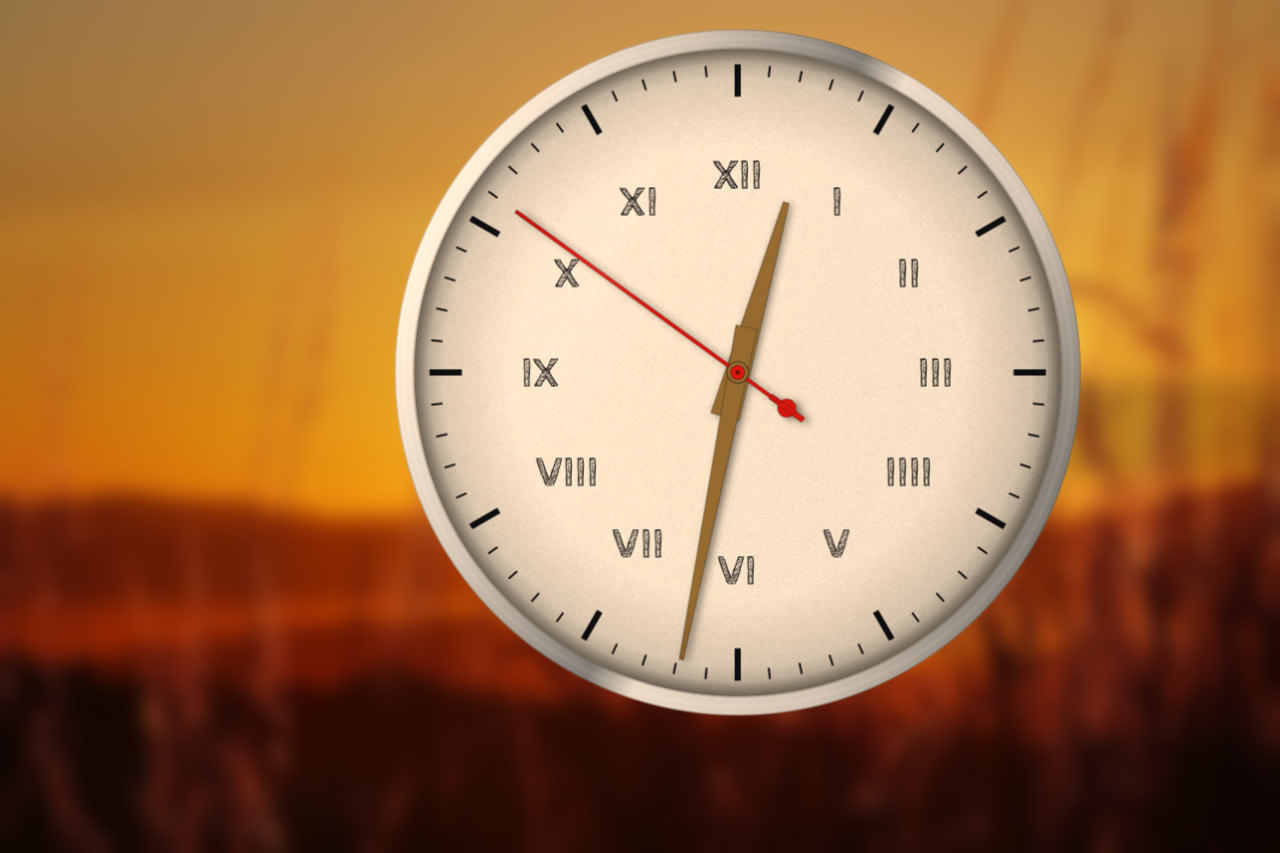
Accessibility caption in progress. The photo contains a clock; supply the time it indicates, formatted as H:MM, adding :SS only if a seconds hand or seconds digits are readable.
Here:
12:31:51
